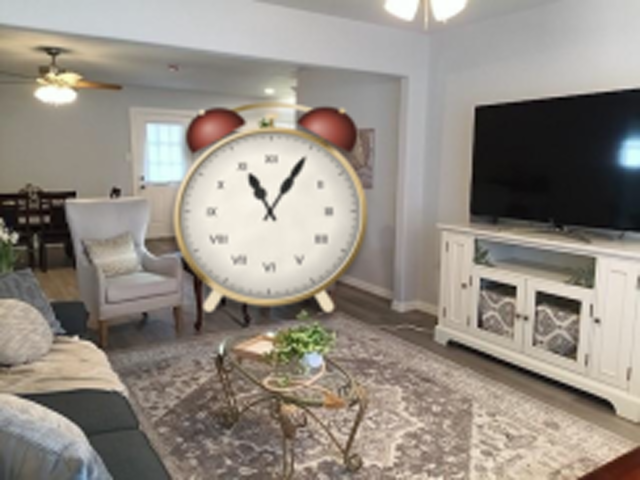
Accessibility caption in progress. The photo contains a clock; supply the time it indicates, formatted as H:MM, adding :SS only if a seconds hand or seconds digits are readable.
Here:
11:05
